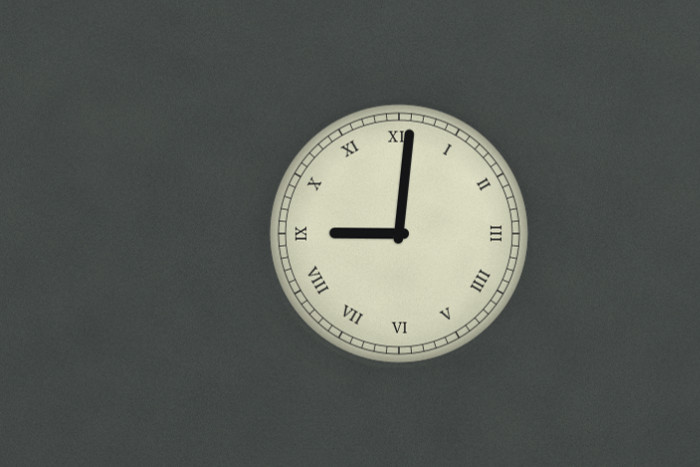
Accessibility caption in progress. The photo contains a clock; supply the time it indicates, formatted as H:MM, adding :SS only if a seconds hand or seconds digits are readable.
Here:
9:01
